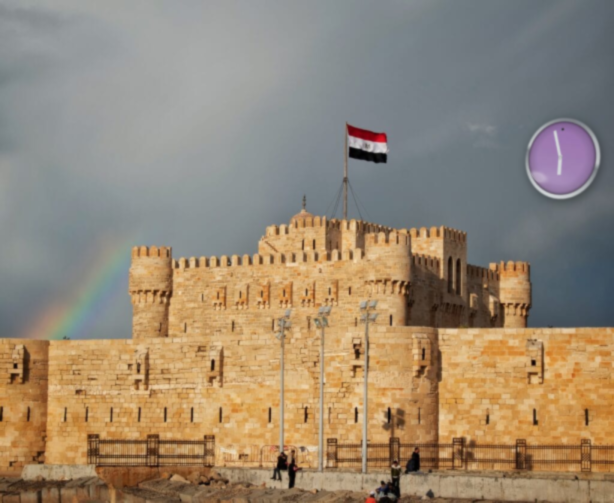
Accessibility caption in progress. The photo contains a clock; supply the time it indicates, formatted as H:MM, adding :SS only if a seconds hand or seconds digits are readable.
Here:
5:57
